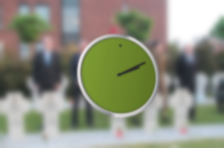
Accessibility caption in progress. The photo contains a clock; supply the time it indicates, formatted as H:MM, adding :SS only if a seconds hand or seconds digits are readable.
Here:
2:10
